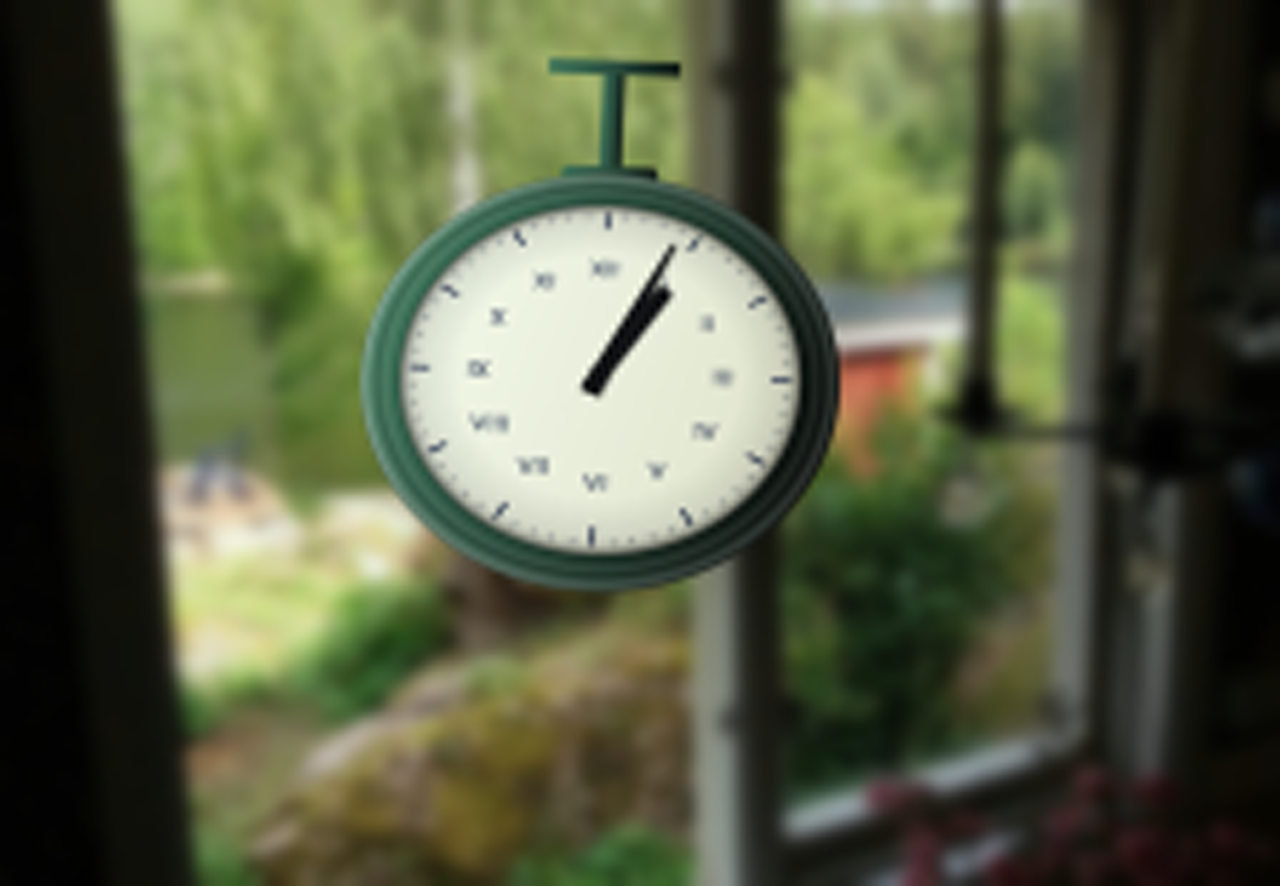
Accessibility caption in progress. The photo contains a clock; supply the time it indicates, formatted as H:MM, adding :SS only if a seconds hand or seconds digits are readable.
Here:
1:04
